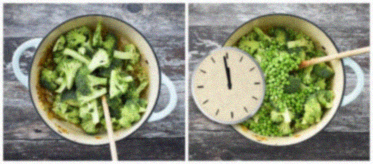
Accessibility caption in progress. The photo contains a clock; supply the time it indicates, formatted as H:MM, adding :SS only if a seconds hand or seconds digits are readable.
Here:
11:59
